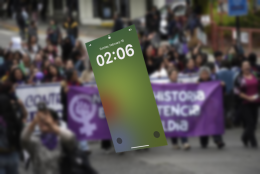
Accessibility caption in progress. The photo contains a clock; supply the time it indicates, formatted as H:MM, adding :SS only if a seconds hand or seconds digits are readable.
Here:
2:06
